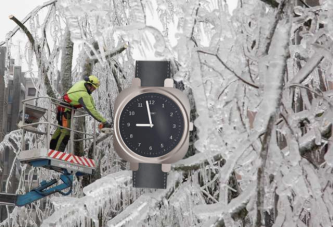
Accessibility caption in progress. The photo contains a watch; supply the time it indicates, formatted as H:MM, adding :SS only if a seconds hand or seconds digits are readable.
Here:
8:58
